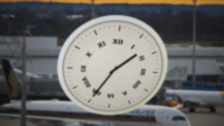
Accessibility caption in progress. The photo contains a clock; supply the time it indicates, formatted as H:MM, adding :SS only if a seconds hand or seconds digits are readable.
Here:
1:35
